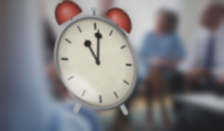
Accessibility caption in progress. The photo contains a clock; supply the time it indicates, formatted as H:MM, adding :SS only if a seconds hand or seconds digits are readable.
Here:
11:01
